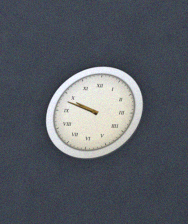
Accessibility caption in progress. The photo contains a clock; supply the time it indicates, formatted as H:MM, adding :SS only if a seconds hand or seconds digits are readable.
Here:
9:48
